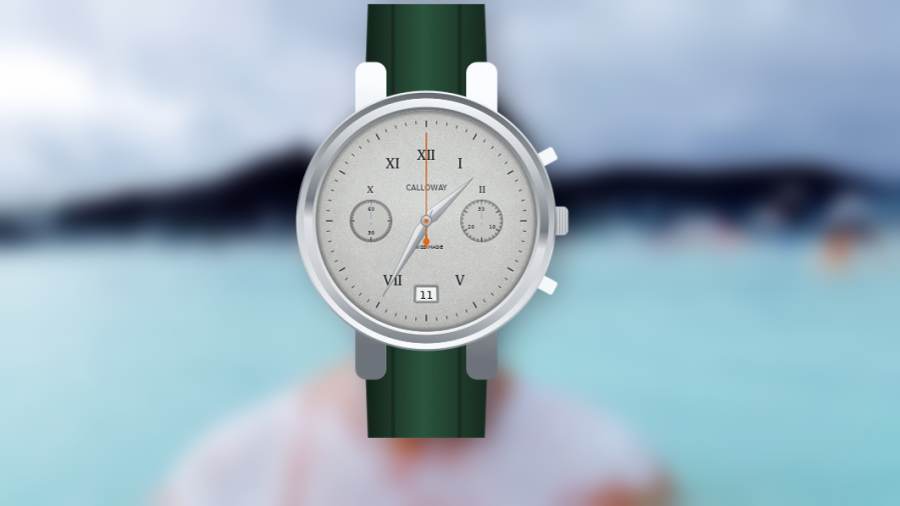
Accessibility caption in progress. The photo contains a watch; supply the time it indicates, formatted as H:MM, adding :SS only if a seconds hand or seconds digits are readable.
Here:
1:35
